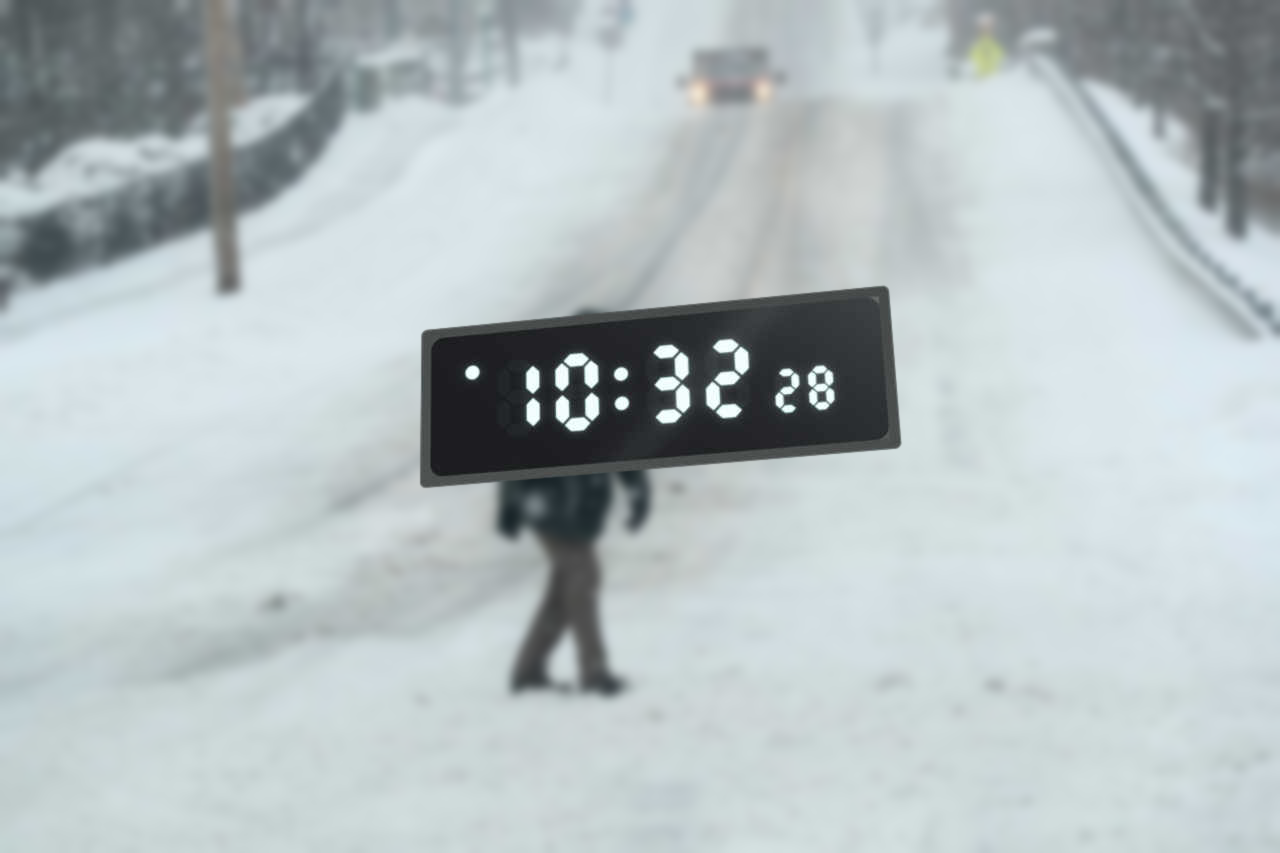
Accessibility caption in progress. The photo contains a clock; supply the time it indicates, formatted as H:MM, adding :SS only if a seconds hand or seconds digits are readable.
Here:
10:32:28
